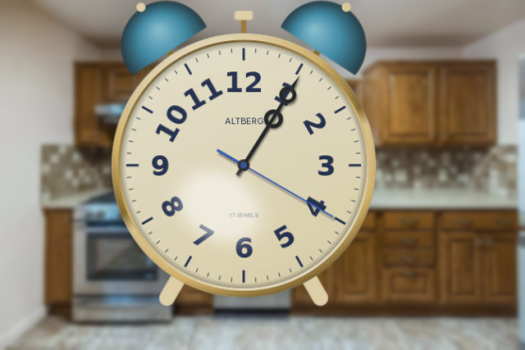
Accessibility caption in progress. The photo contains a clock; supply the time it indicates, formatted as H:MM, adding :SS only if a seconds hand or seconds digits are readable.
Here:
1:05:20
